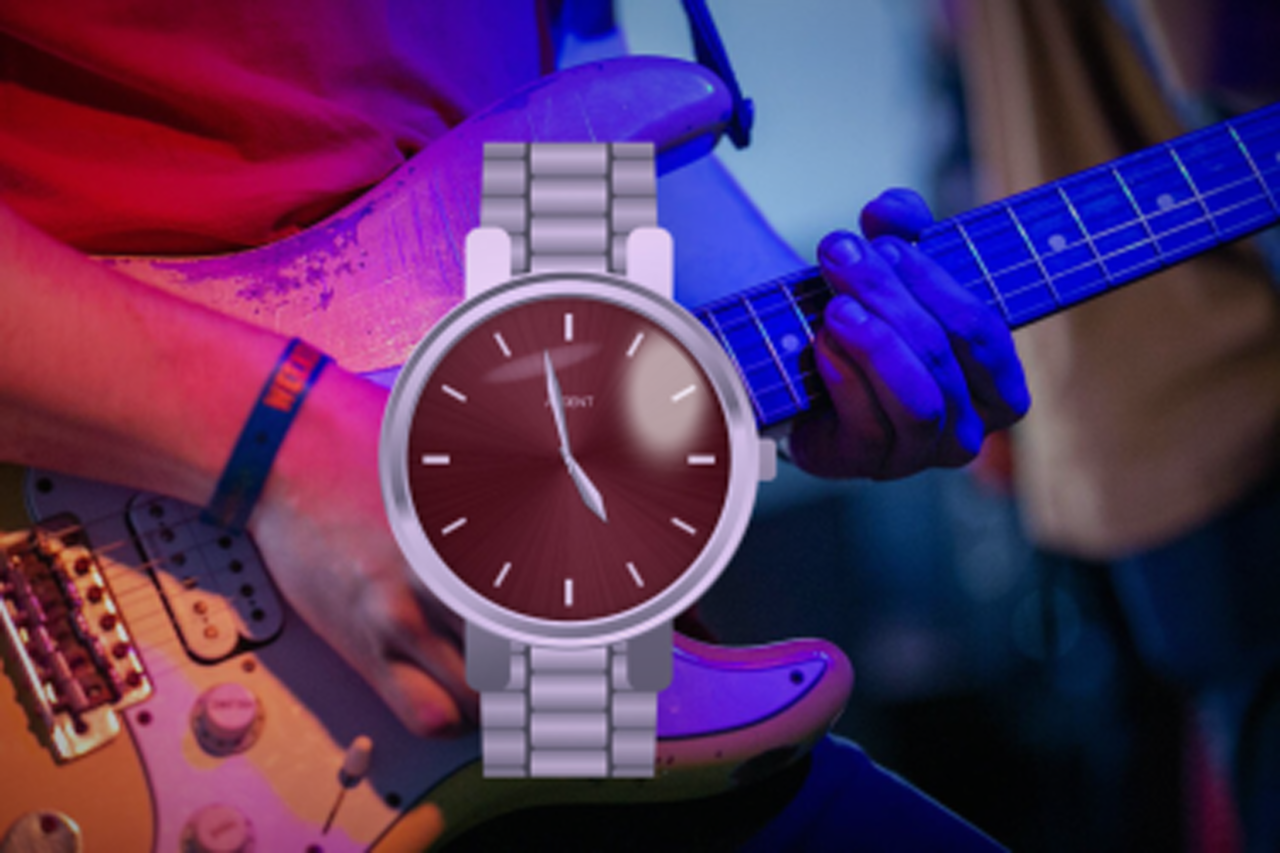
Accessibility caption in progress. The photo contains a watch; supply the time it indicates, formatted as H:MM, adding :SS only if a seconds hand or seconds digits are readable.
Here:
4:58
